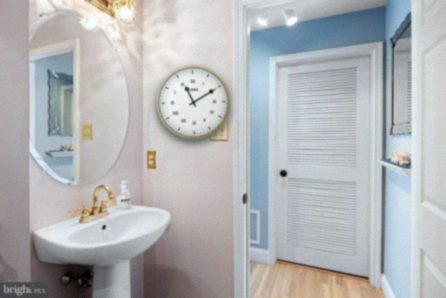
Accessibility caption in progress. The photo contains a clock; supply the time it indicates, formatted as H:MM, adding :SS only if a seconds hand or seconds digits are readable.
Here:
11:10
